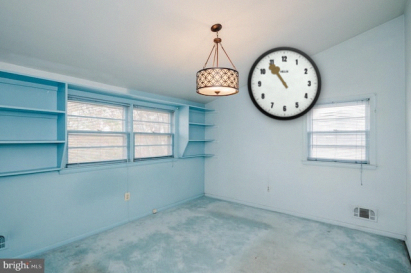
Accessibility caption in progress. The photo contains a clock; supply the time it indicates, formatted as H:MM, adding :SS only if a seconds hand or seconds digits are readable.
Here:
10:54
